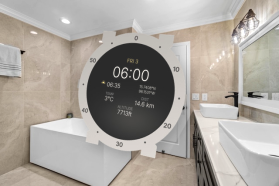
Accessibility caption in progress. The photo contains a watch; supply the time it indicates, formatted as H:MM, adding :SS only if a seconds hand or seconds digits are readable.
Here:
6:00
